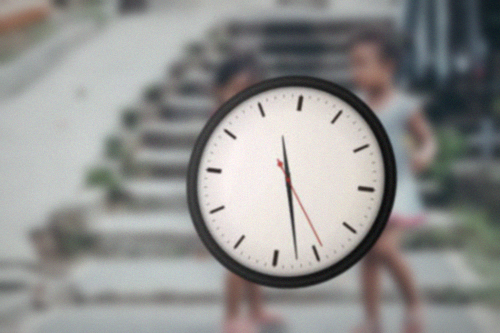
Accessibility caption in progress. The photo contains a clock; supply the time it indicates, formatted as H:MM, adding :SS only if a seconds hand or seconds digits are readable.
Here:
11:27:24
